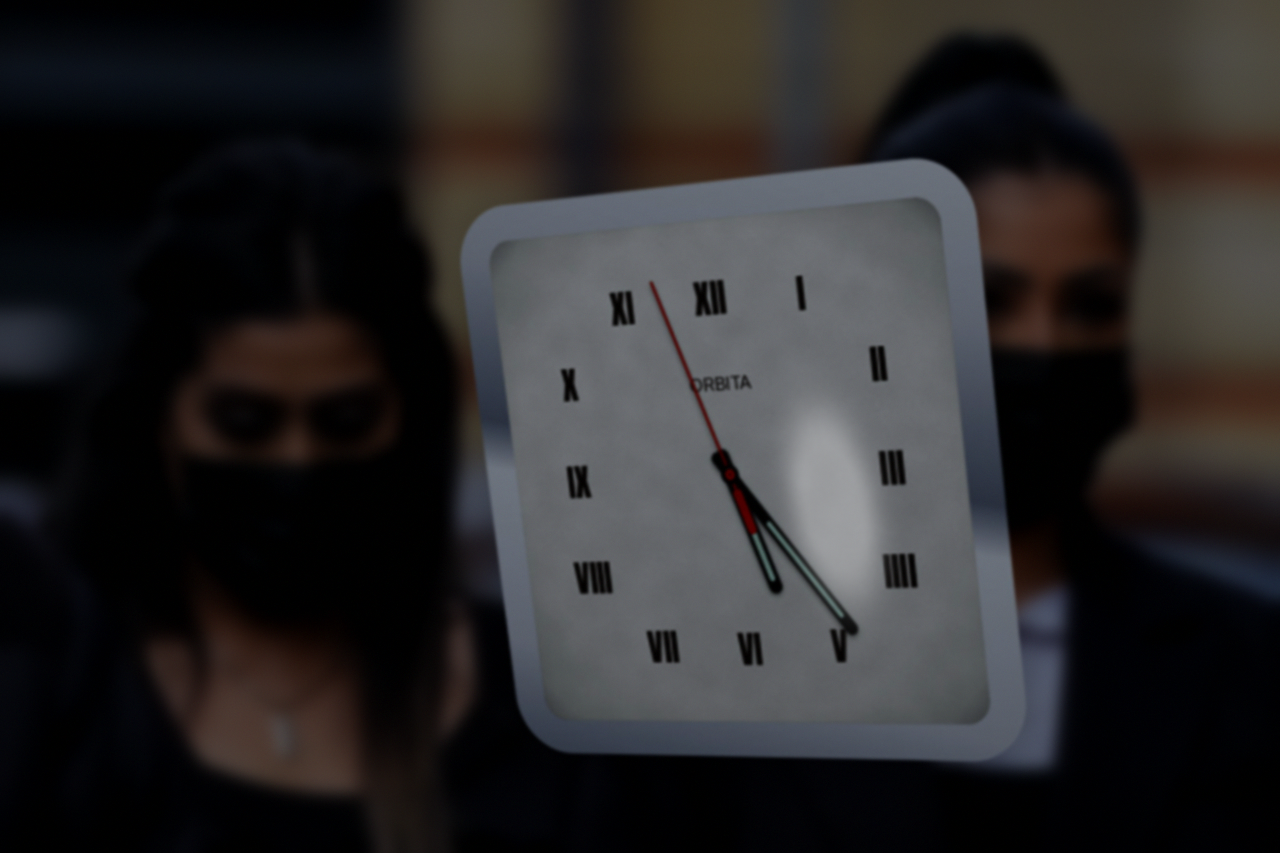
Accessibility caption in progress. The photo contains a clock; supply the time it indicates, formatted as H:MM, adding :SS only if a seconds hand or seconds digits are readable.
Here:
5:23:57
